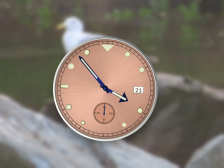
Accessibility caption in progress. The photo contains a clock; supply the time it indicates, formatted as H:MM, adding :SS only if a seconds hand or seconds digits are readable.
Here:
3:53
